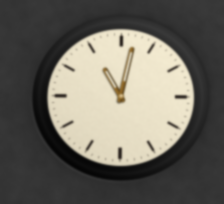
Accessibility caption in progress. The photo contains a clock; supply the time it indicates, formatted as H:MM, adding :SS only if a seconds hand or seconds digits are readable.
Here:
11:02
